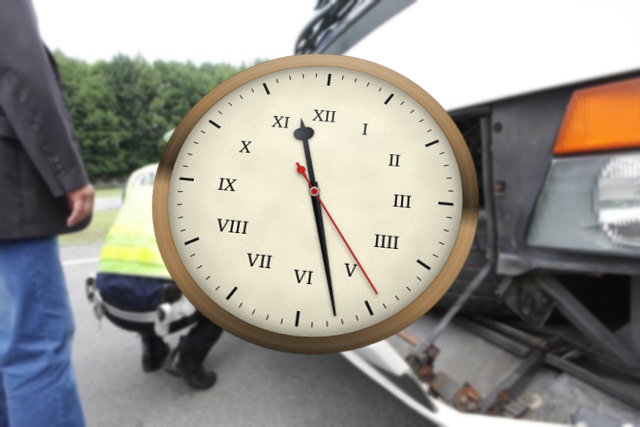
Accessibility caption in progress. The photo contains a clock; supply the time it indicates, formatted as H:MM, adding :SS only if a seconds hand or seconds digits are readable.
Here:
11:27:24
